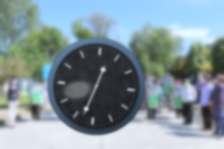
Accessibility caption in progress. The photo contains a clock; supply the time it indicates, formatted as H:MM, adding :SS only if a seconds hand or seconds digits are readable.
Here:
12:33
